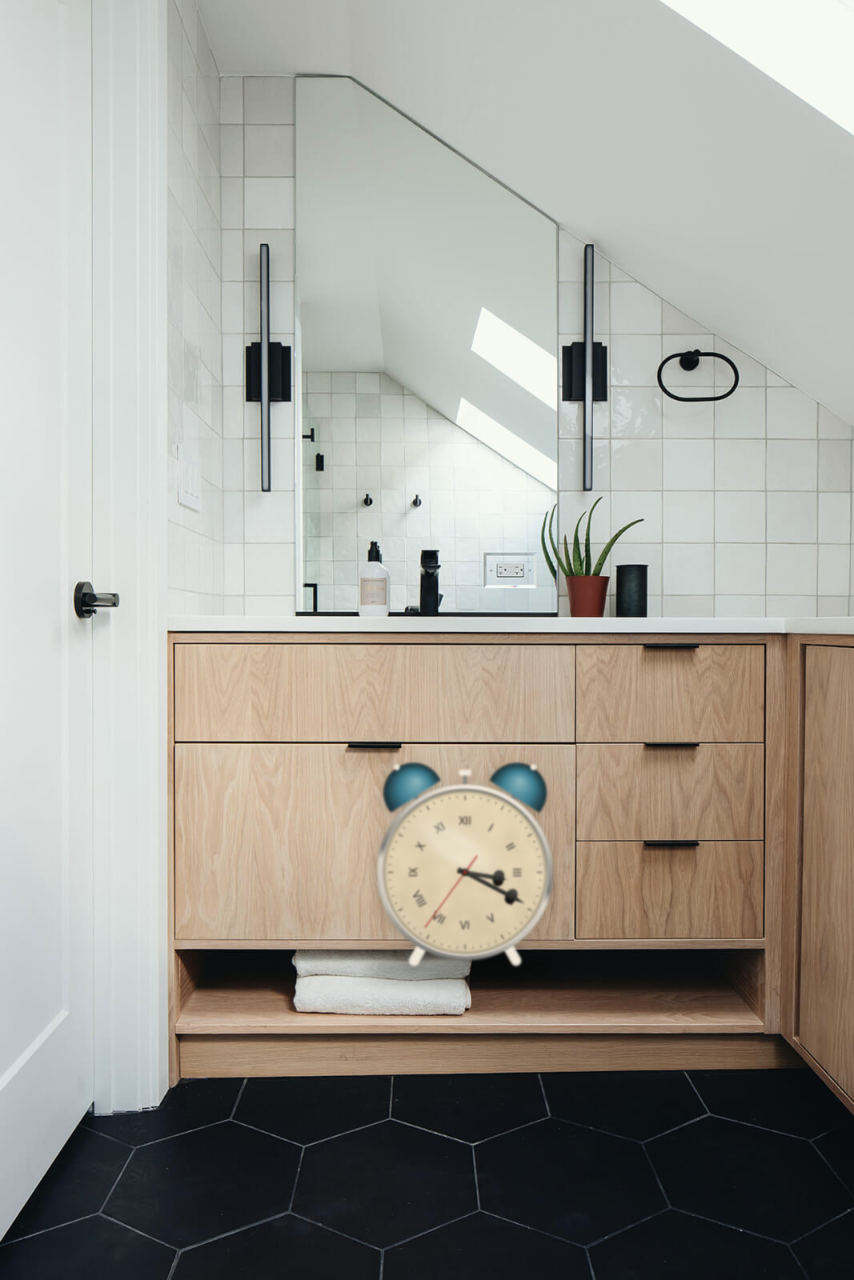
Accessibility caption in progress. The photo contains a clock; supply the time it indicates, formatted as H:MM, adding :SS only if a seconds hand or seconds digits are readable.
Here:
3:19:36
